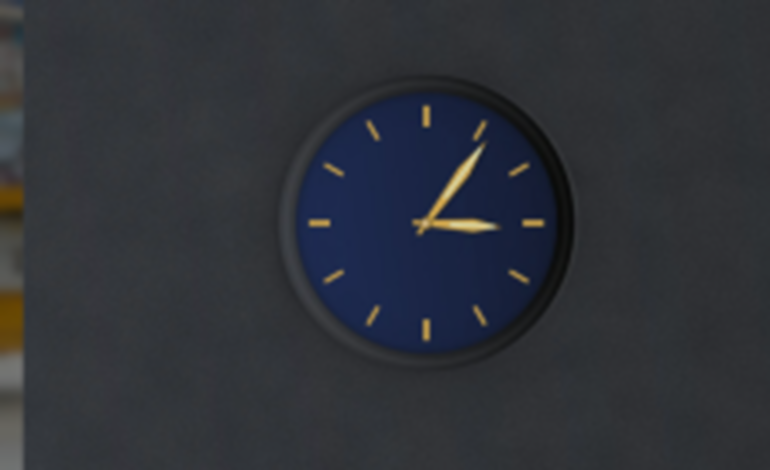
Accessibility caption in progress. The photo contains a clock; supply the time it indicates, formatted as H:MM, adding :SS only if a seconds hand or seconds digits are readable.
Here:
3:06
